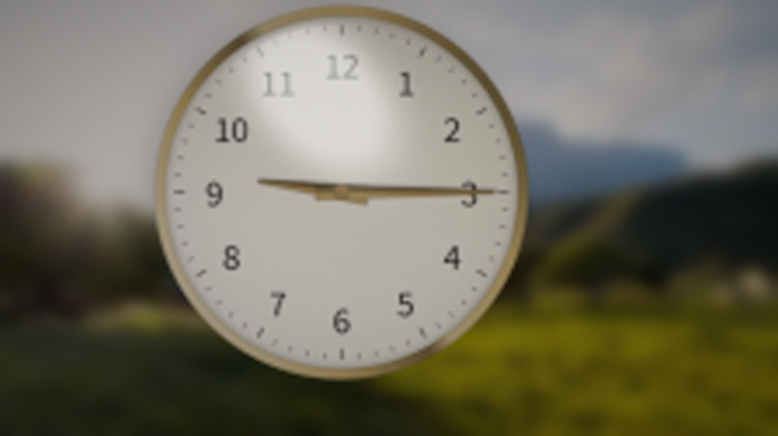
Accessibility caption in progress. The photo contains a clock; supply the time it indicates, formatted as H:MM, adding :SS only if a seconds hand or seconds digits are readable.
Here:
9:15
